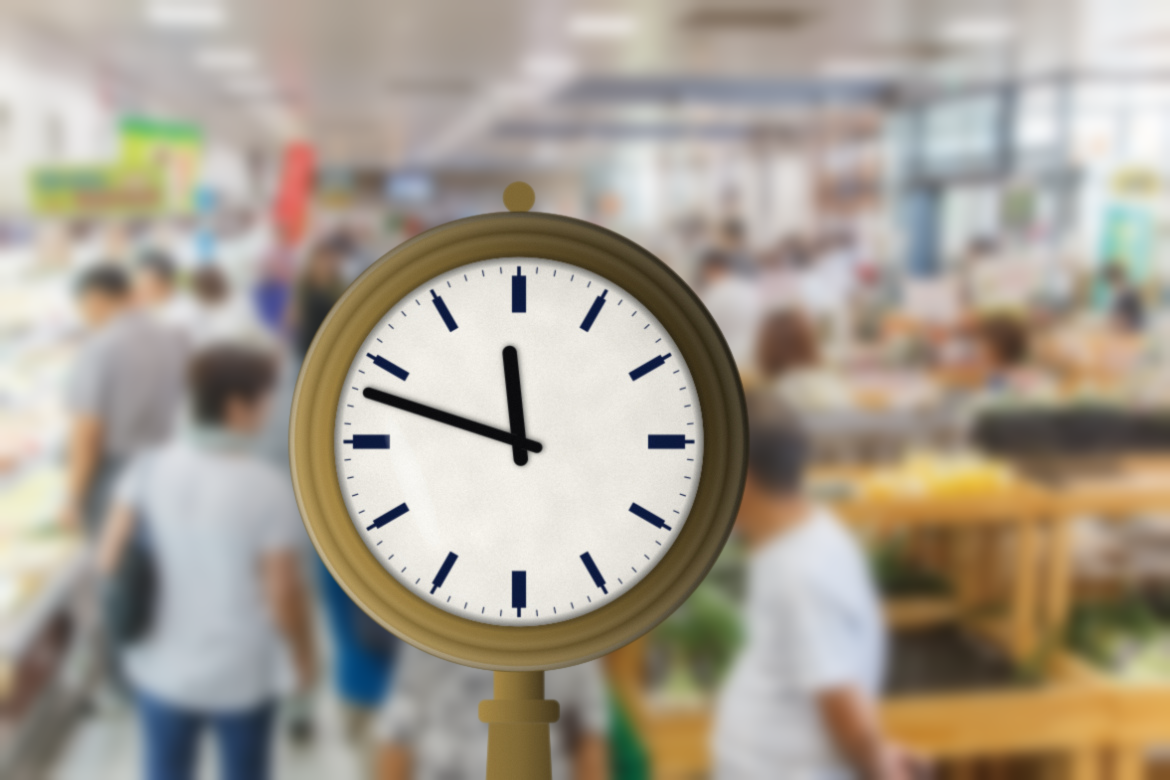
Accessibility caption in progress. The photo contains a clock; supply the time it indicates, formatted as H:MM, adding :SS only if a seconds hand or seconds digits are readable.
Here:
11:48
